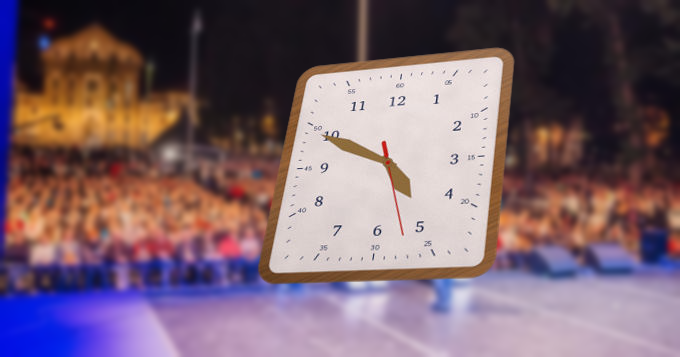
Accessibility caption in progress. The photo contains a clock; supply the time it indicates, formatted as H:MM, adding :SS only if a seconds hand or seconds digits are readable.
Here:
4:49:27
